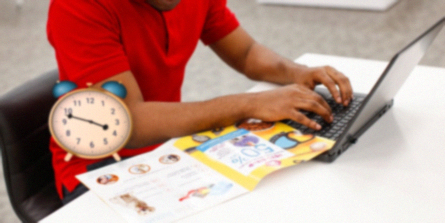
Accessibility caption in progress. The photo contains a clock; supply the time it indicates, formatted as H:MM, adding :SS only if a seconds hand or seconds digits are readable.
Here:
3:48
